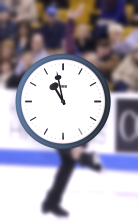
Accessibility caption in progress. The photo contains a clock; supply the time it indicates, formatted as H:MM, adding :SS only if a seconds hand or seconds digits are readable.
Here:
10:58
